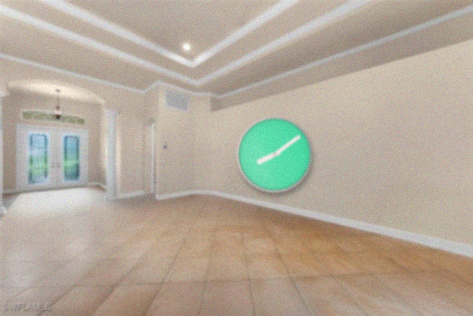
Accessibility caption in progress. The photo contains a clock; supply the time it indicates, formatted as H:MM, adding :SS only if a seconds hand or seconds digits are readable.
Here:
8:09
